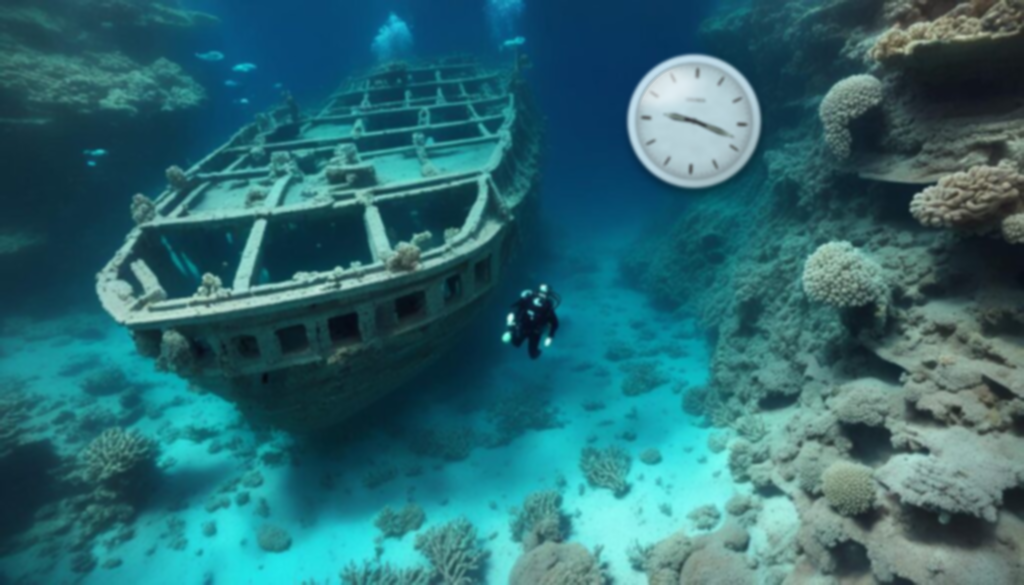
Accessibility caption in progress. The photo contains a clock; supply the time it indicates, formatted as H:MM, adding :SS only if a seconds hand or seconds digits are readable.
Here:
9:18
